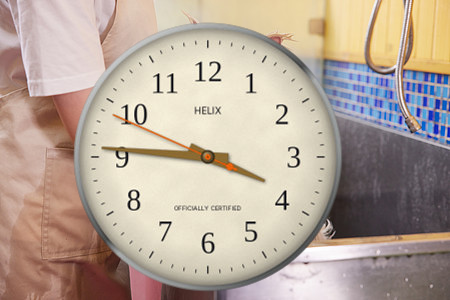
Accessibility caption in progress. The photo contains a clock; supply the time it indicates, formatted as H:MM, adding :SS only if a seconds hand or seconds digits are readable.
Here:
3:45:49
